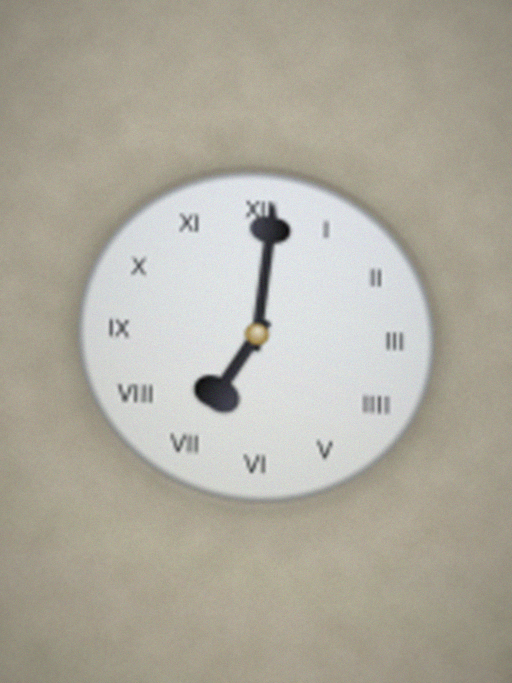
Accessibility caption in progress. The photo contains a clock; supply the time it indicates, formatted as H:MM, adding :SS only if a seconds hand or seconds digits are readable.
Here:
7:01
